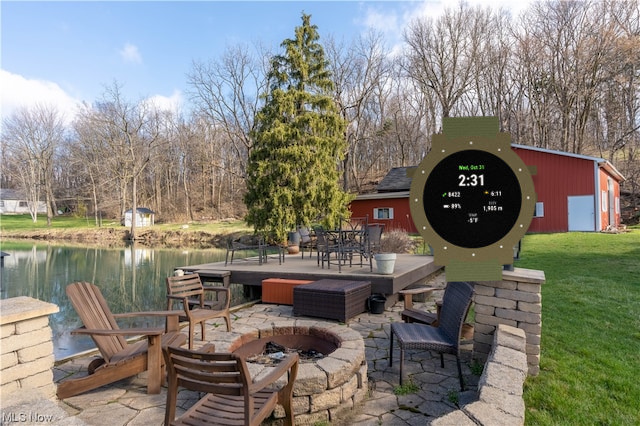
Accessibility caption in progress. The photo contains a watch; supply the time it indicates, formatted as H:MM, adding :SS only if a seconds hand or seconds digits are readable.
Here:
2:31
